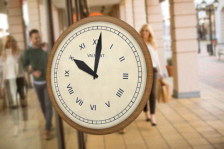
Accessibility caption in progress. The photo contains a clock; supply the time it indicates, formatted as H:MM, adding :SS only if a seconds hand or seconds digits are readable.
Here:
10:01
